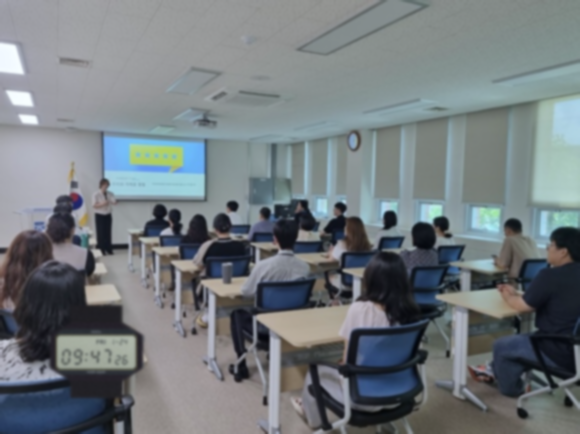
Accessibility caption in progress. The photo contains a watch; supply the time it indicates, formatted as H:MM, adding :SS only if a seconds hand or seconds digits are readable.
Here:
9:47
